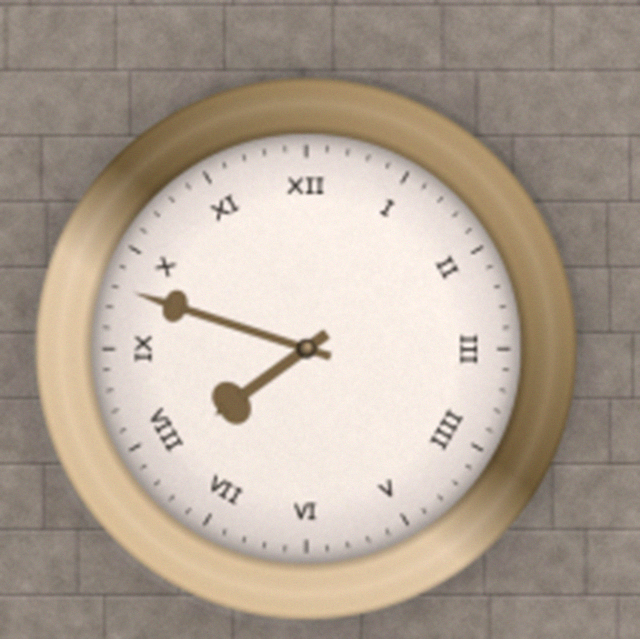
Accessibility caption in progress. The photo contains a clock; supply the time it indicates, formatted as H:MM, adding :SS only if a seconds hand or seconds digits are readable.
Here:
7:48
